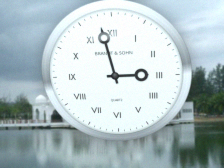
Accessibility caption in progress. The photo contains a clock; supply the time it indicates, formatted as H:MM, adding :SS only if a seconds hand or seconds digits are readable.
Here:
2:58
